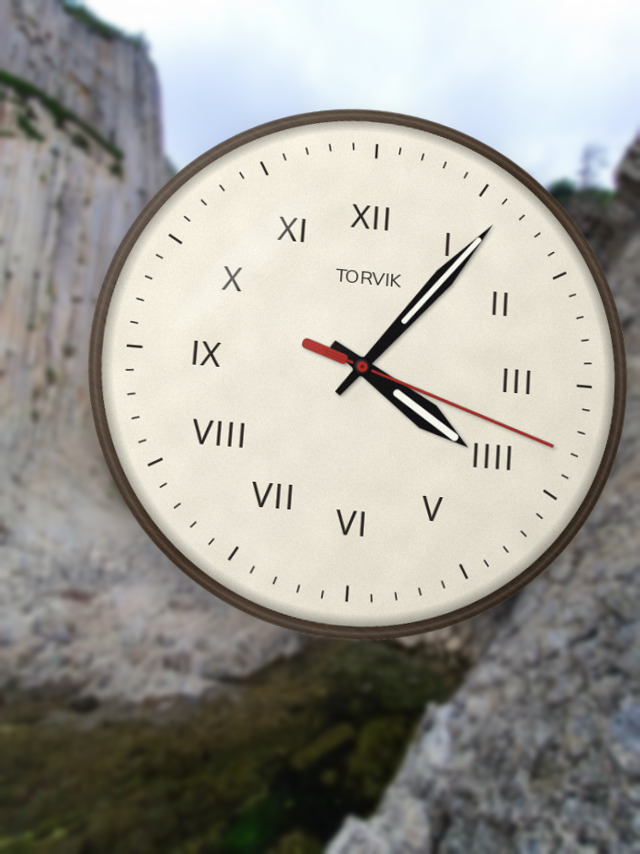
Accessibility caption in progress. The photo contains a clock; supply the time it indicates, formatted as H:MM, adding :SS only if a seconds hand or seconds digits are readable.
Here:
4:06:18
